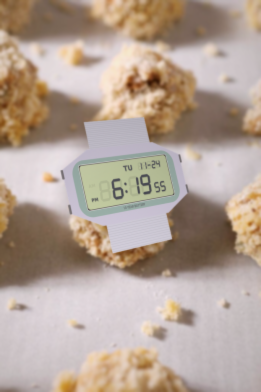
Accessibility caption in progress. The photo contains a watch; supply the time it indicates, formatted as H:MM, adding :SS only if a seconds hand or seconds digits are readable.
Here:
6:19:55
